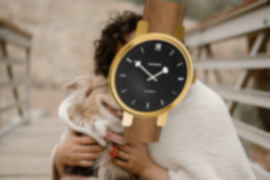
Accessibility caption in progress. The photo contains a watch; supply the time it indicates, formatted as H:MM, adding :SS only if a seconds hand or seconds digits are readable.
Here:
1:51
